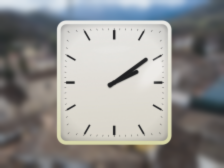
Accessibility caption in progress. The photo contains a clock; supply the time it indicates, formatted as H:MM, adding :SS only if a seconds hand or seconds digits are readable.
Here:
2:09
